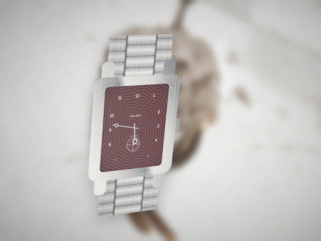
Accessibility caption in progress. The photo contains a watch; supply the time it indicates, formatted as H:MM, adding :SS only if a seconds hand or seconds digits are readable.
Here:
5:47
